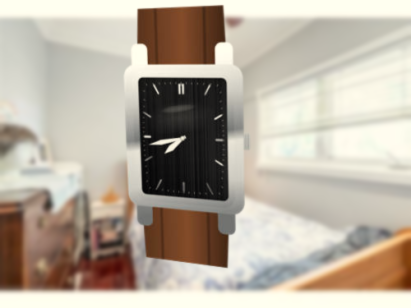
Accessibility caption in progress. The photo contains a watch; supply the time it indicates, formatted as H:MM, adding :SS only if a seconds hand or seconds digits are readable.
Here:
7:43
